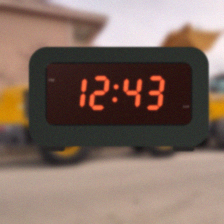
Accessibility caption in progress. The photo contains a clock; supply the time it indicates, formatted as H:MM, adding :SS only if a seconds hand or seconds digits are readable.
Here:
12:43
